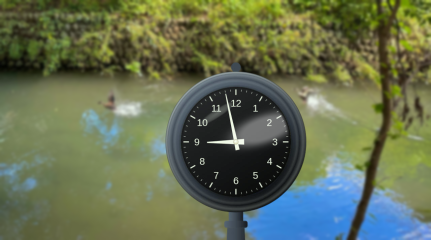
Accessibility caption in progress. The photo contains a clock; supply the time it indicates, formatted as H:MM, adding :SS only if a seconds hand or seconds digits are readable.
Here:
8:58
